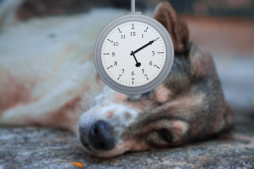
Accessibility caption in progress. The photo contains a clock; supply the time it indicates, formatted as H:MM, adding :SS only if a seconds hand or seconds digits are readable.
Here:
5:10
